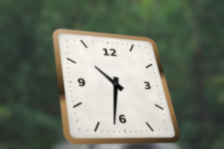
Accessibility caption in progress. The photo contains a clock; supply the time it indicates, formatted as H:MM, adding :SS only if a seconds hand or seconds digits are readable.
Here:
10:32
